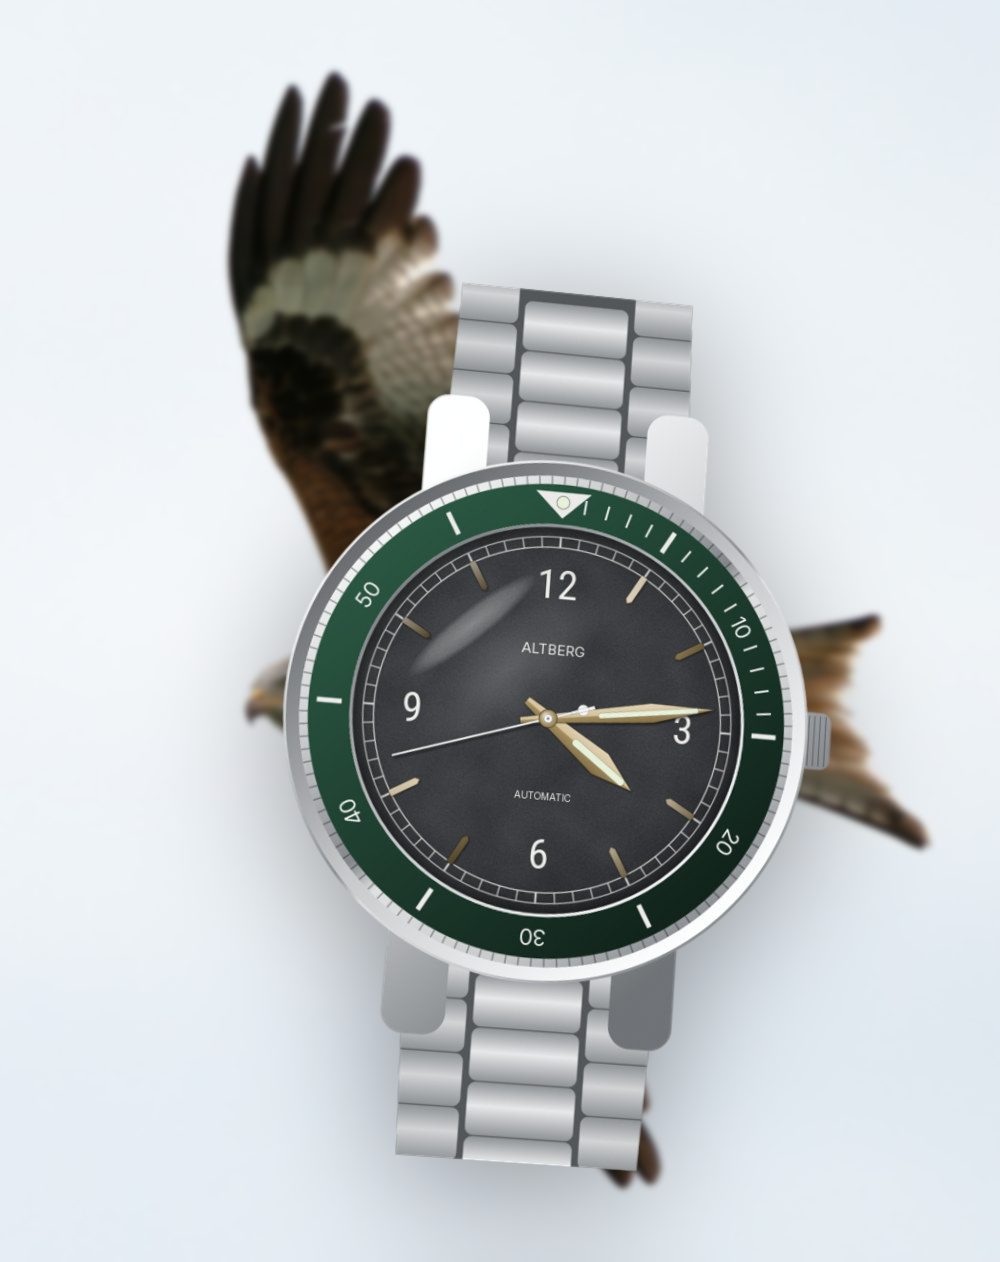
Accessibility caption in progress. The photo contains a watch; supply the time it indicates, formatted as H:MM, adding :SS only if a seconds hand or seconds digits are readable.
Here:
4:13:42
